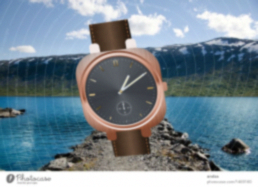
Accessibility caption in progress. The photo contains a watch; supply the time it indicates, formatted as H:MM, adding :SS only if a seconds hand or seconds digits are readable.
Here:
1:10
